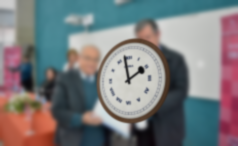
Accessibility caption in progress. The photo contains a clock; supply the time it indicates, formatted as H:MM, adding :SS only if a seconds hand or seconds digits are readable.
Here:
1:58
